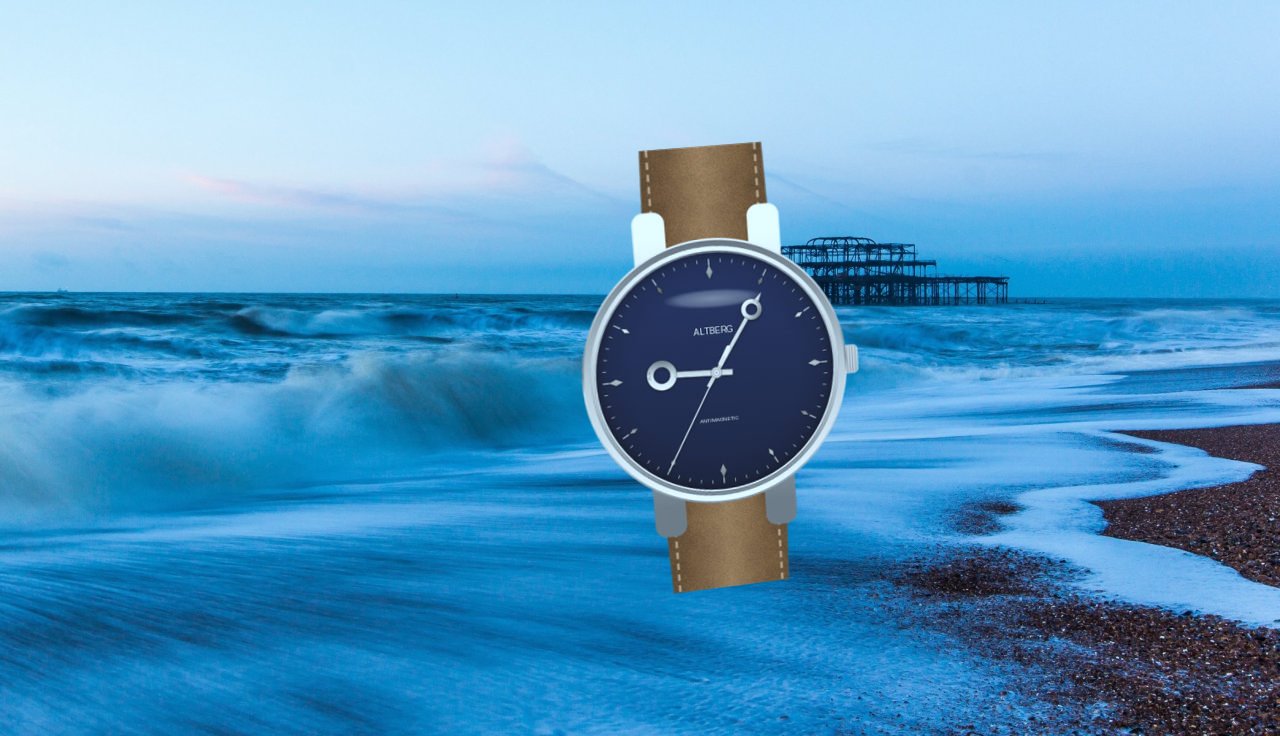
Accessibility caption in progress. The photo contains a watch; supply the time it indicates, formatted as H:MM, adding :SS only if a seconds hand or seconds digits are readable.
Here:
9:05:35
